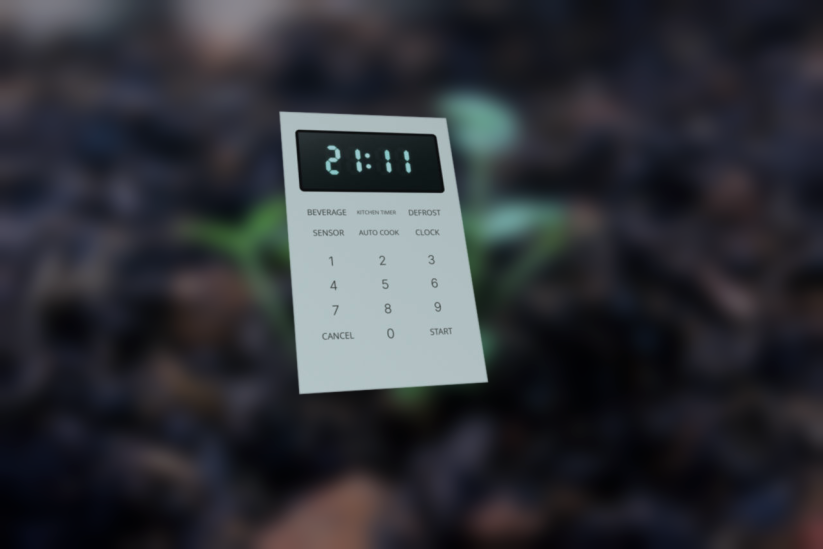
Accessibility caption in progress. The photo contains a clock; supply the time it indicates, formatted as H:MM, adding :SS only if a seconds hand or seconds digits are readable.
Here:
21:11
